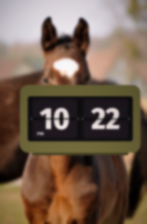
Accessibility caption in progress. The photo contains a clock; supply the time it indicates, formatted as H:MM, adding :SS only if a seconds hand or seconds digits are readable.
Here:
10:22
